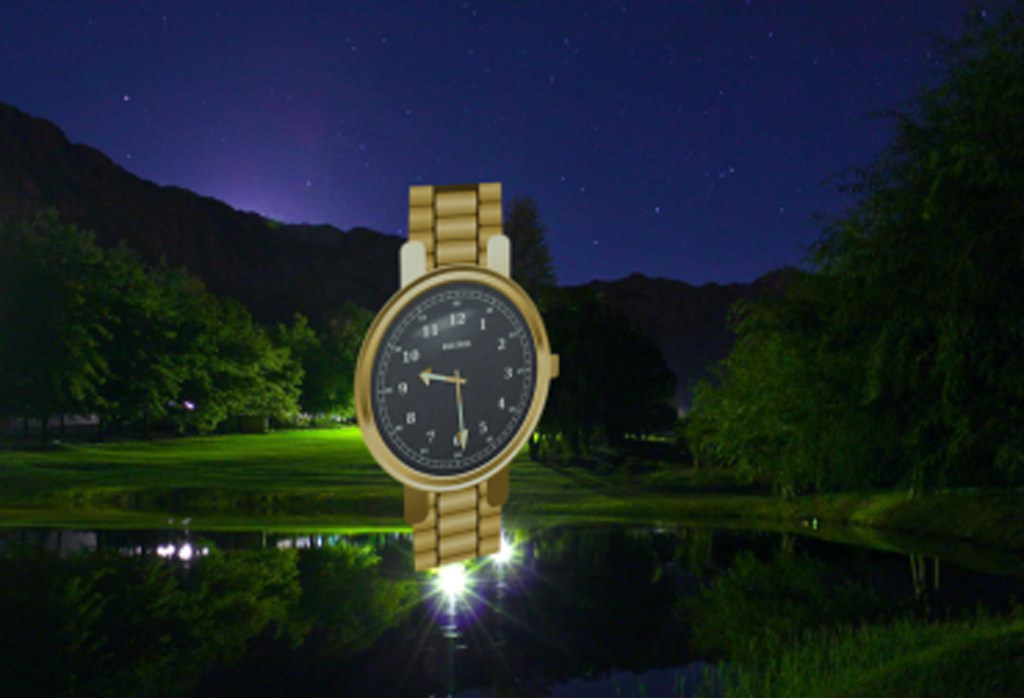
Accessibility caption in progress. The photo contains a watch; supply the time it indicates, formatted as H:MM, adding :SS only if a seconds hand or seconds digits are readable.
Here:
9:29
